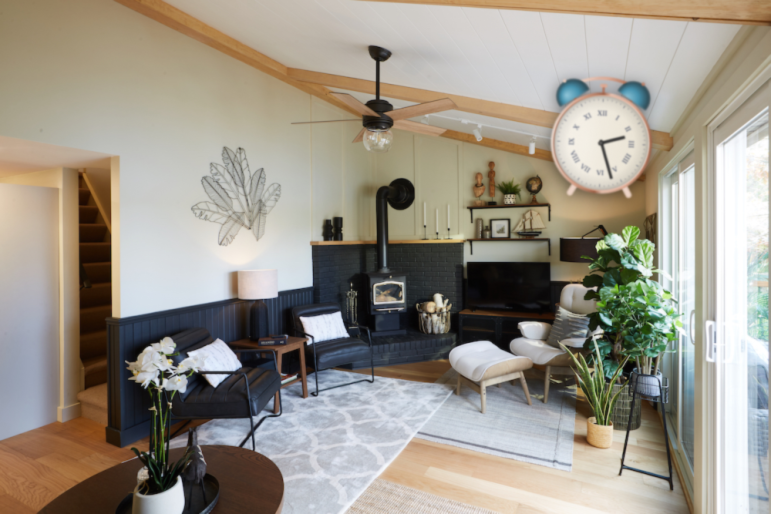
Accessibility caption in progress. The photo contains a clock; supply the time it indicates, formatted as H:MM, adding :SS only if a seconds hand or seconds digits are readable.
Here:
2:27
